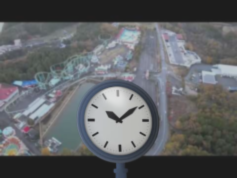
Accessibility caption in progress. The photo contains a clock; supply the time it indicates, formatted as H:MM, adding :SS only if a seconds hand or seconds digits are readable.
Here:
10:09
